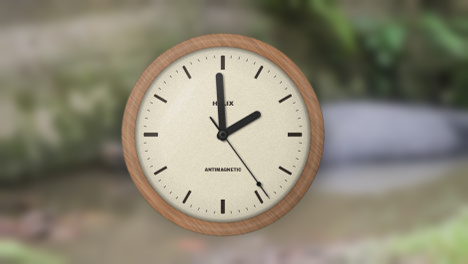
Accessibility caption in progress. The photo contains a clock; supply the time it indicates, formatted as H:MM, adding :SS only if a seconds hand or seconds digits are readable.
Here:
1:59:24
